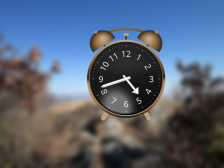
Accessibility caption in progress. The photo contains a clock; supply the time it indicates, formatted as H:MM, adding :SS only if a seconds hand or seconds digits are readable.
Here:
4:42
